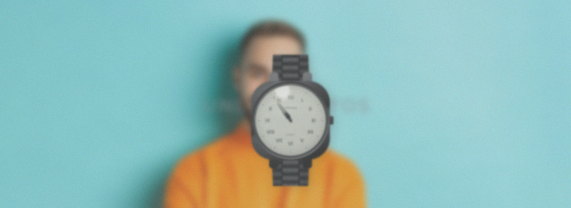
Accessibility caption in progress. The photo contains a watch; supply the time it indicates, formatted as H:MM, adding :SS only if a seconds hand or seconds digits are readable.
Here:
10:54
